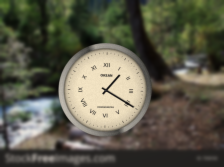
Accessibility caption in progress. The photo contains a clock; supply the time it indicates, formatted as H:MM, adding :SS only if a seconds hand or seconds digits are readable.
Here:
1:20
